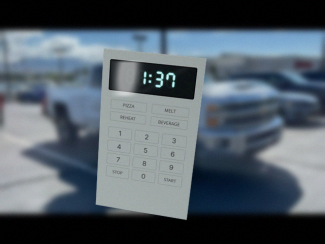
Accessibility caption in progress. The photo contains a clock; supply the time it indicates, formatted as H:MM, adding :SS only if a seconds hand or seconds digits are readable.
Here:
1:37
